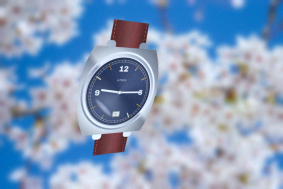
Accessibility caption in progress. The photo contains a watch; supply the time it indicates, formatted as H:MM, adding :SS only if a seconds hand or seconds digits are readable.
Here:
9:15
